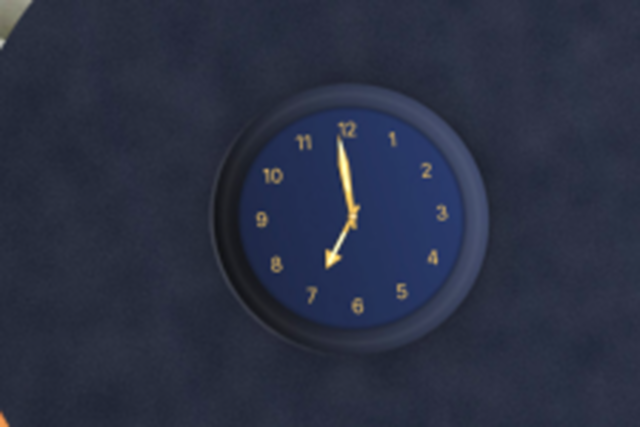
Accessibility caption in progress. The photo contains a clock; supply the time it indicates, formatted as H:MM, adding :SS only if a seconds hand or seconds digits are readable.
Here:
6:59
